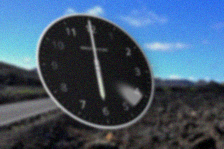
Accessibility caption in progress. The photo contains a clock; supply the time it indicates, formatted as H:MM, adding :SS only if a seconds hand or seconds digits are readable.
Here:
6:00
